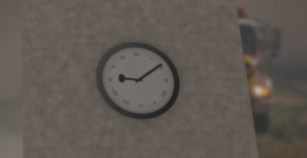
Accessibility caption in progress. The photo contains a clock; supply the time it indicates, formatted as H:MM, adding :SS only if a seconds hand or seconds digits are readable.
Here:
9:09
